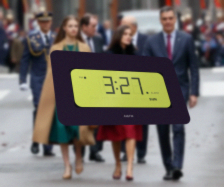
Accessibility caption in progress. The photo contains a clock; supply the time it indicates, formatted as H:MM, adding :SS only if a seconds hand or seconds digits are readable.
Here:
3:27
